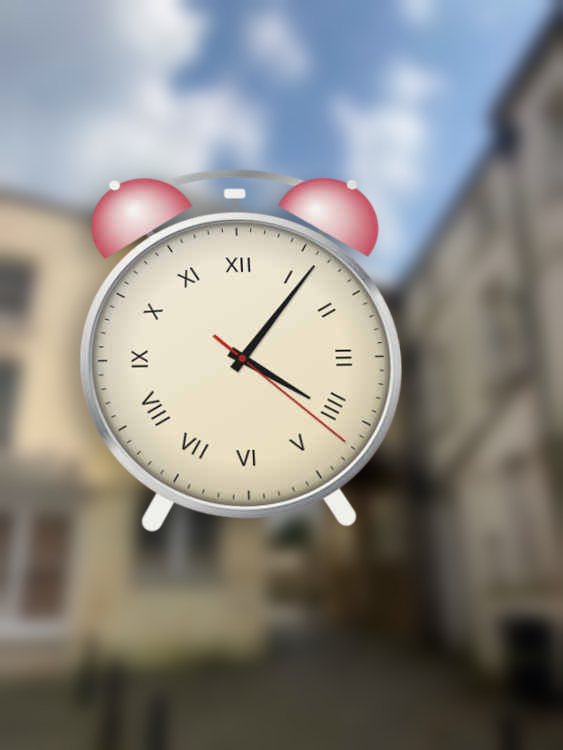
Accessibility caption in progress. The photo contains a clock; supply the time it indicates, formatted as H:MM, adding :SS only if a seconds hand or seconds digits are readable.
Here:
4:06:22
